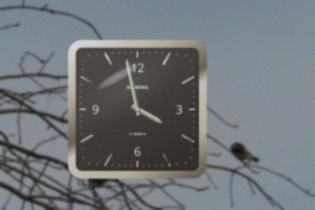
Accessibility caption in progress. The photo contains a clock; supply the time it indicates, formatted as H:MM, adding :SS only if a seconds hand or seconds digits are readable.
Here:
3:58
